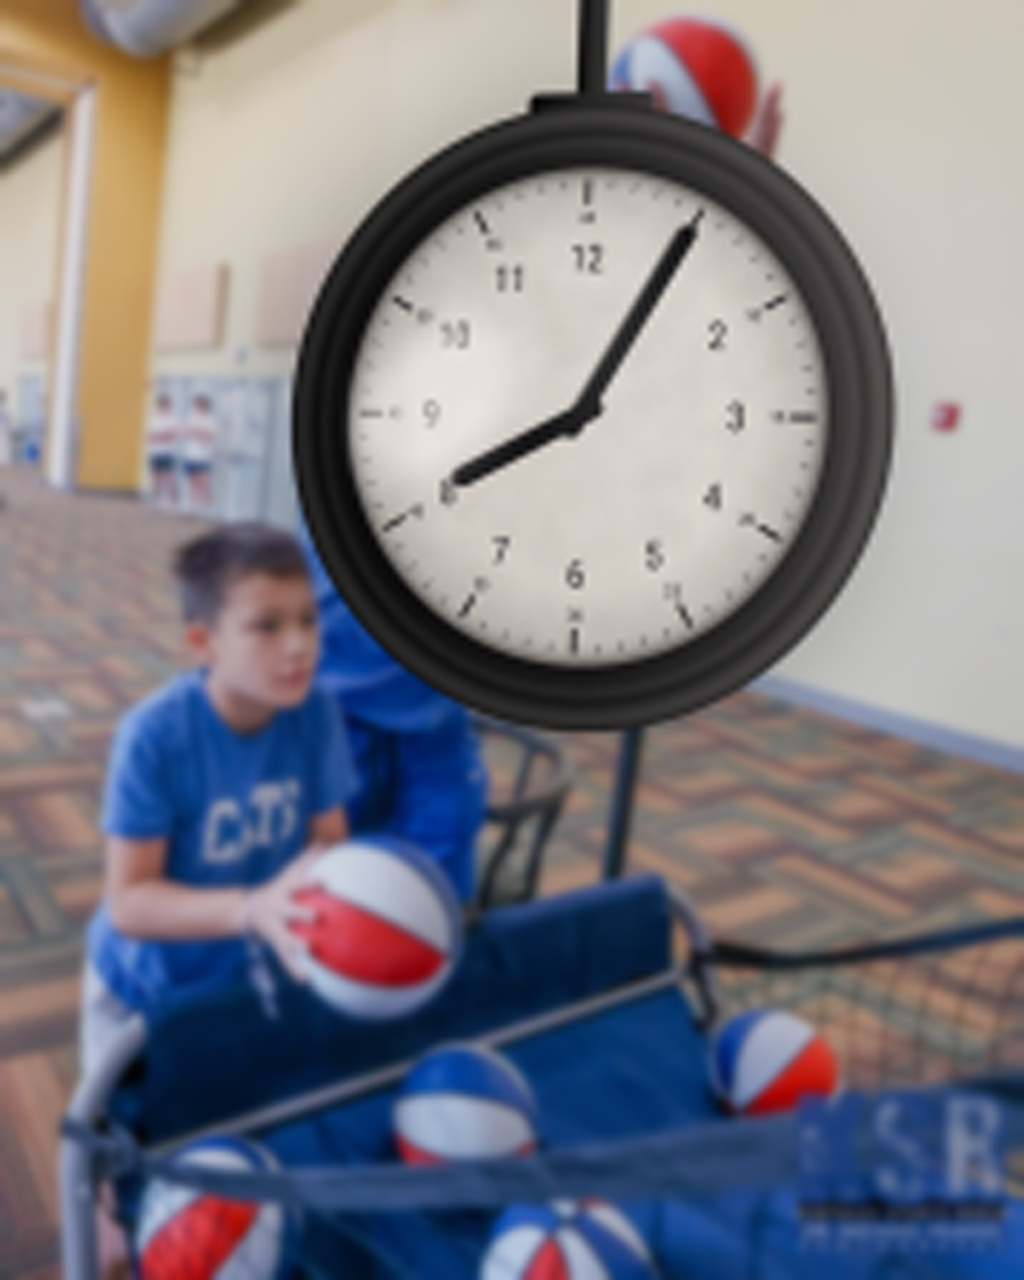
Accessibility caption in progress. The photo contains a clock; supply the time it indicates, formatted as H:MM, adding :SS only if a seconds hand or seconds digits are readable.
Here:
8:05
